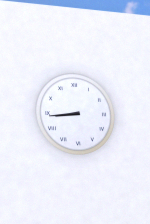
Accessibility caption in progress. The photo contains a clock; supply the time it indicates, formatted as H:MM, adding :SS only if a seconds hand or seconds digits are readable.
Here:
8:44
